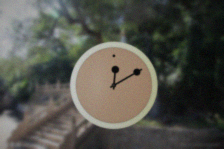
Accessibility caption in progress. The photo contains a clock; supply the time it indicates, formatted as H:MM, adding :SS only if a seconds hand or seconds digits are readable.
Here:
12:10
